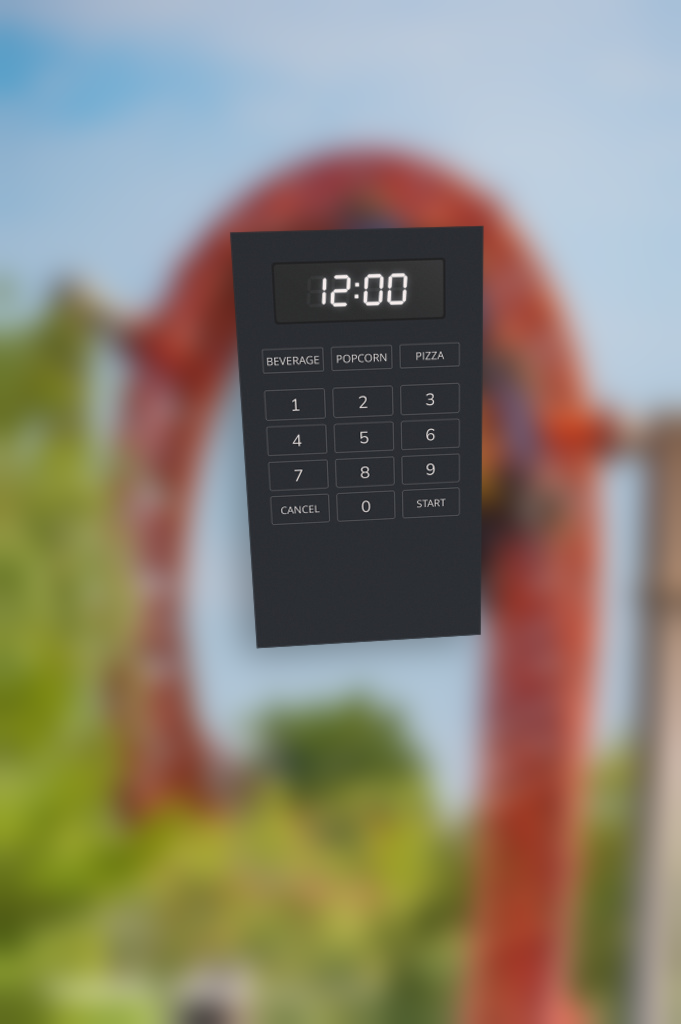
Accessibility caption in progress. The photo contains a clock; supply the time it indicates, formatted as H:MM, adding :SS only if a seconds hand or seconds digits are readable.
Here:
12:00
